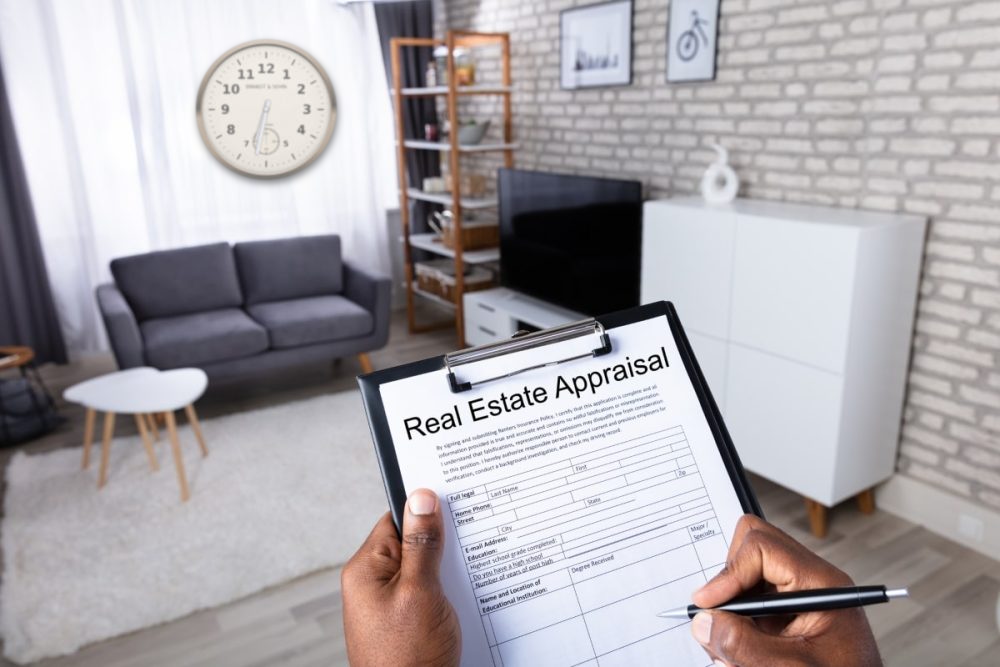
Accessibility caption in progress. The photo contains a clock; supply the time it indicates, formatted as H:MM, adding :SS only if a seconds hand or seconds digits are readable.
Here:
6:32
